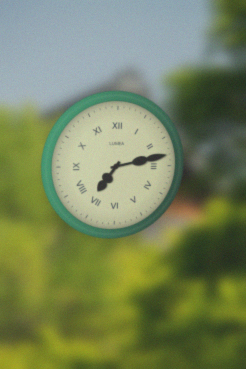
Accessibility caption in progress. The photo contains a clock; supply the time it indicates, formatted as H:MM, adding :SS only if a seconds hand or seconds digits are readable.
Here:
7:13
